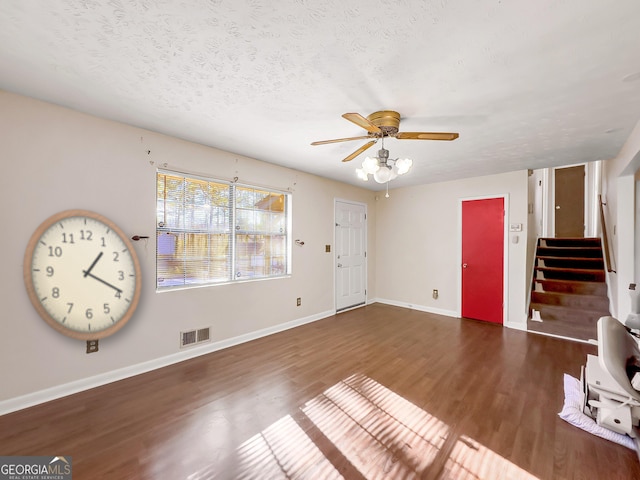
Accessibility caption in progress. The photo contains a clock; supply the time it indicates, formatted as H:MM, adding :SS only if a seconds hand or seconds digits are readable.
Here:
1:19
